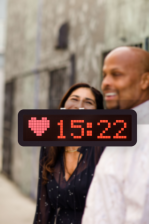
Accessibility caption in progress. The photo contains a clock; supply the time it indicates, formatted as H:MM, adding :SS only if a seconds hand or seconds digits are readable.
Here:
15:22
